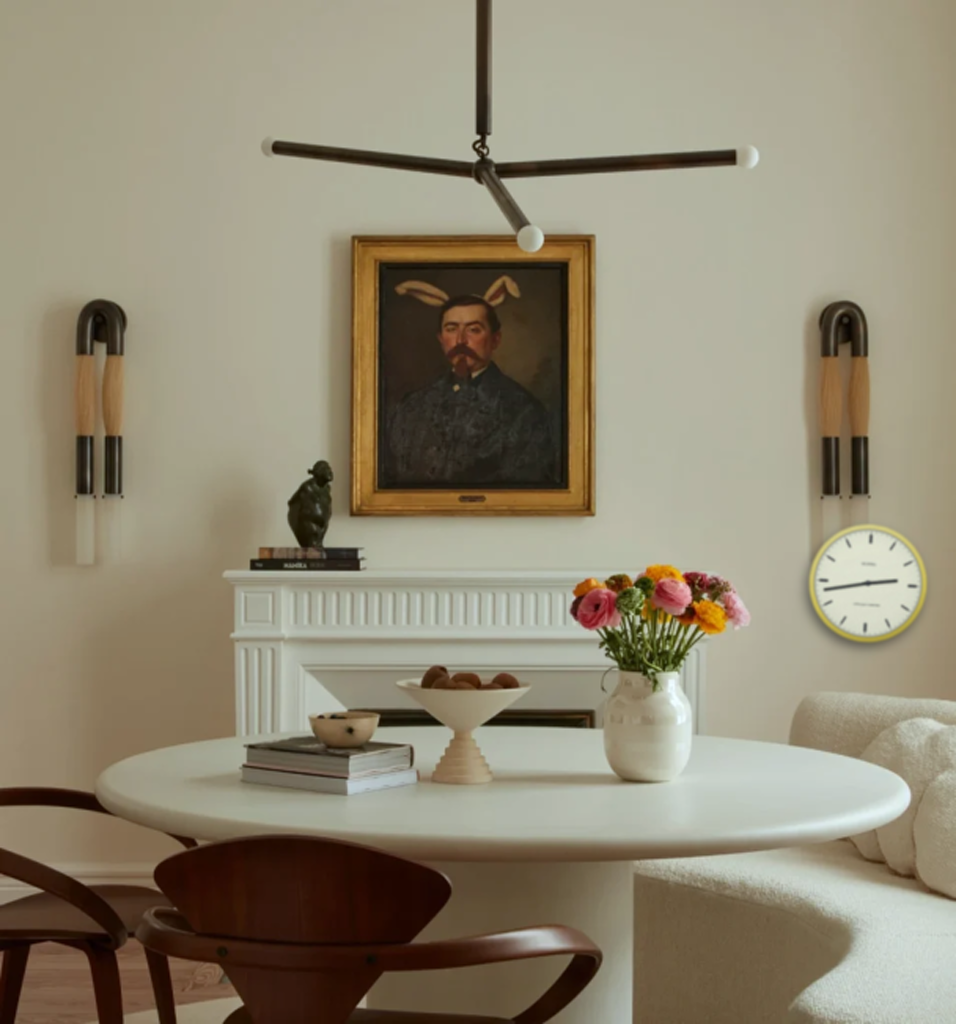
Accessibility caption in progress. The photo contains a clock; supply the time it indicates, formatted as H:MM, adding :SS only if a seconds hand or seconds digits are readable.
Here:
2:43
